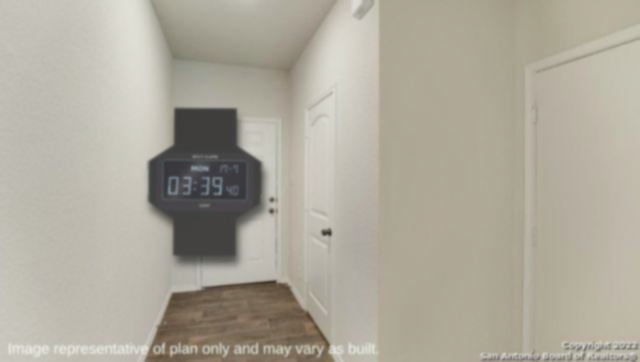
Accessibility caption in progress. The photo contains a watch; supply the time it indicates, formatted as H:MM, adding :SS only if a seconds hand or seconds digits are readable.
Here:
3:39
